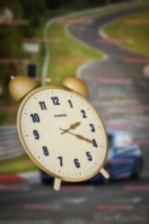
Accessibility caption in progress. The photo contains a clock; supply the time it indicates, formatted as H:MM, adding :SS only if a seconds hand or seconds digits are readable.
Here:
2:20
